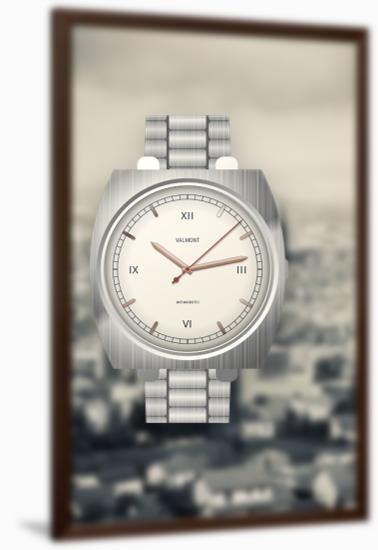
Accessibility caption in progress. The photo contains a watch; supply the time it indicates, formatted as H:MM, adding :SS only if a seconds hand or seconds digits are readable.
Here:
10:13:08
